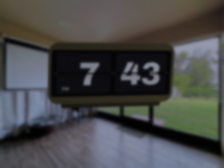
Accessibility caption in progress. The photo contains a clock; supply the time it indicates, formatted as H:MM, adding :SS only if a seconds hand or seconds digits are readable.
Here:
7:43
